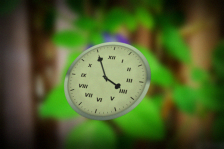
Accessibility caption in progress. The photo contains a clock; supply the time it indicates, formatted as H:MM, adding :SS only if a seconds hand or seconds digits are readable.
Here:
3:55
